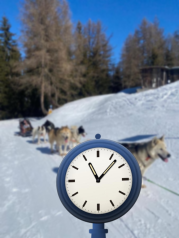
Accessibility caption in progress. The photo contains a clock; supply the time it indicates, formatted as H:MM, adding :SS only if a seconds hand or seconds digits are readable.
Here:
11:07
